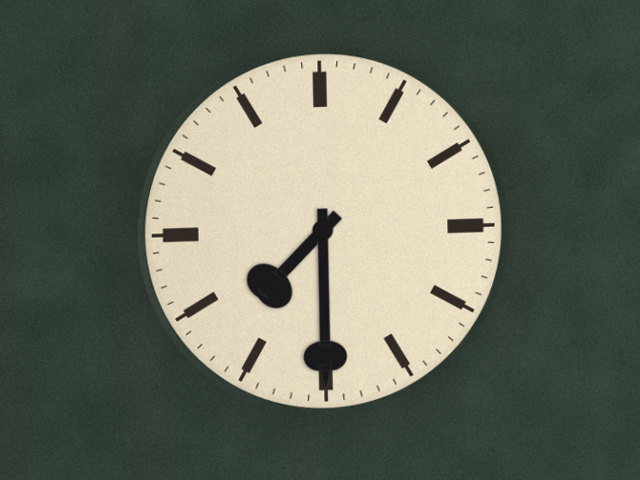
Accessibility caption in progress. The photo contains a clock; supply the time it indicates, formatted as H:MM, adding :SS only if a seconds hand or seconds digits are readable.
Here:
7:30
